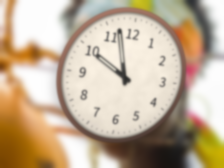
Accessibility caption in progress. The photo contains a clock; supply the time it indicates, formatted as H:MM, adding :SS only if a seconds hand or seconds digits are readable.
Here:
9:57
